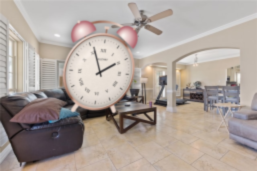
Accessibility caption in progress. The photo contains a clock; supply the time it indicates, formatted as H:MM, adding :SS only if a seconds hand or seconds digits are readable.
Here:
1:56
